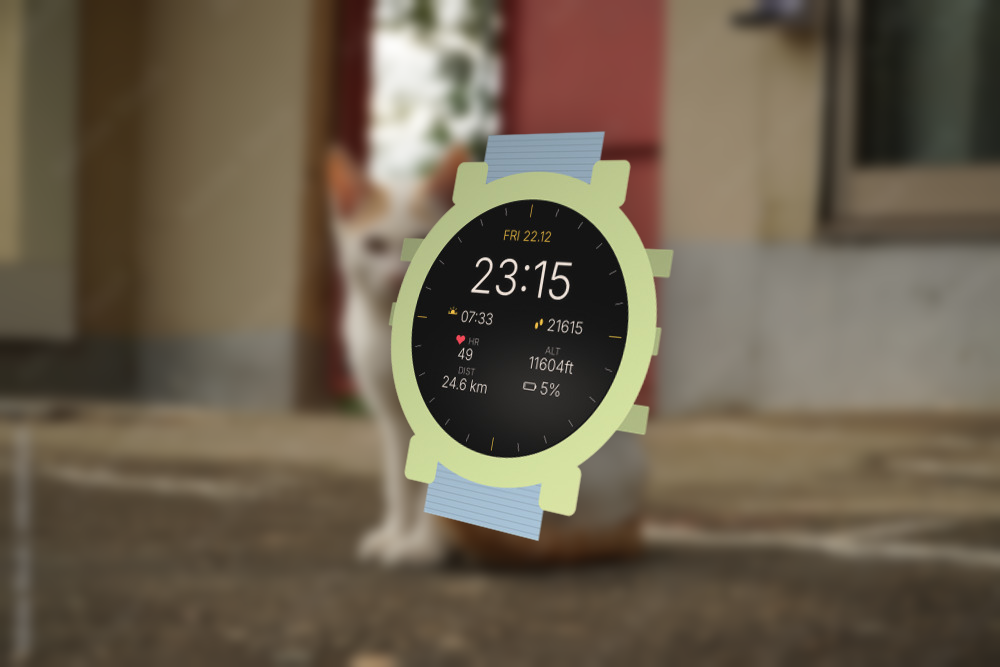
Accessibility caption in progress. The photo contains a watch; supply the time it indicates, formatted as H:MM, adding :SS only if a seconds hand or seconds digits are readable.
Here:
23:15
